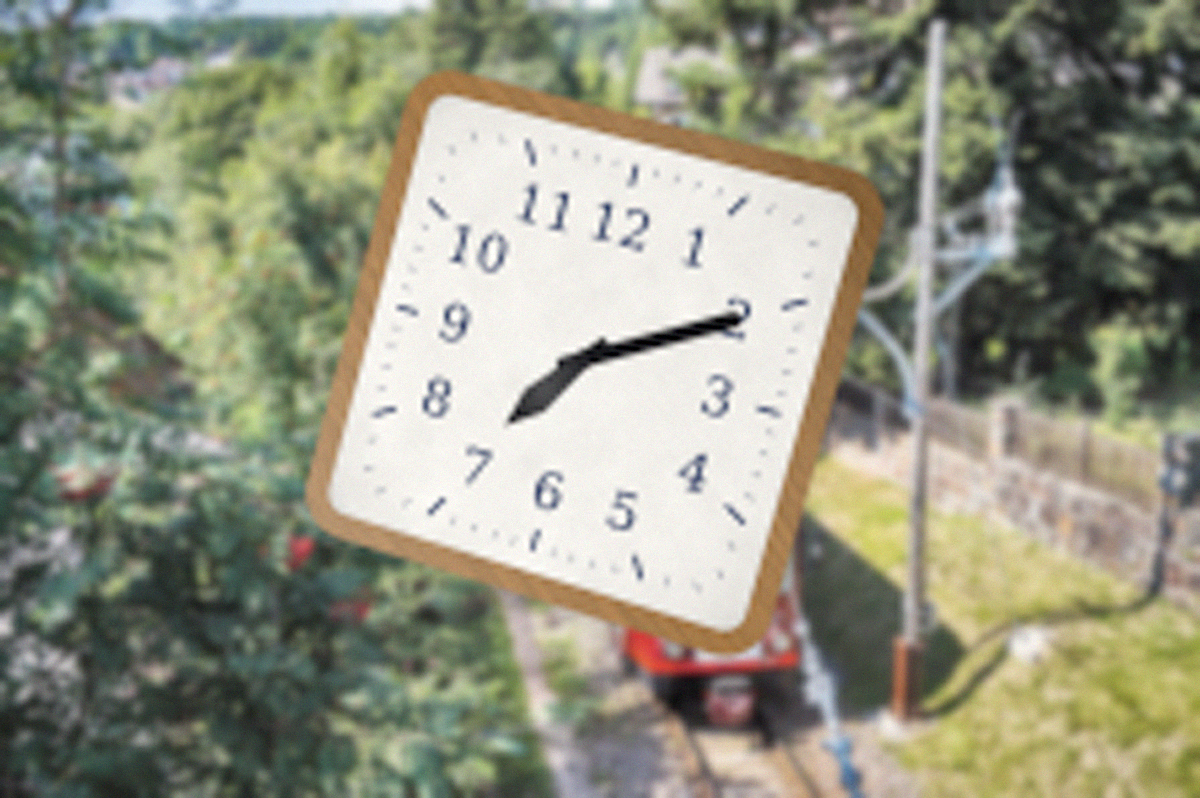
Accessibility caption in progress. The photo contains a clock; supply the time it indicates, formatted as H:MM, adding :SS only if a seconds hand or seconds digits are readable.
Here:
7:10
